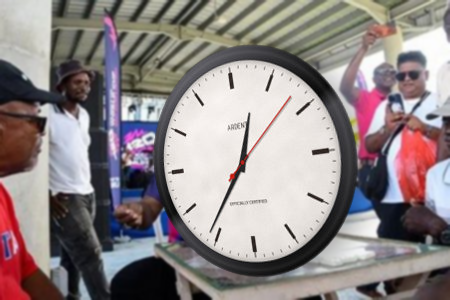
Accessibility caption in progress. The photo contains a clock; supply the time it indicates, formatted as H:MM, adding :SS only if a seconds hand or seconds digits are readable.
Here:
12:36:08
